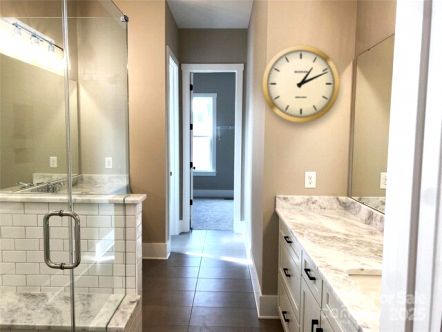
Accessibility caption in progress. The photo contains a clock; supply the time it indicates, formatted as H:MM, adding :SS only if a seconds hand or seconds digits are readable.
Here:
1:11
